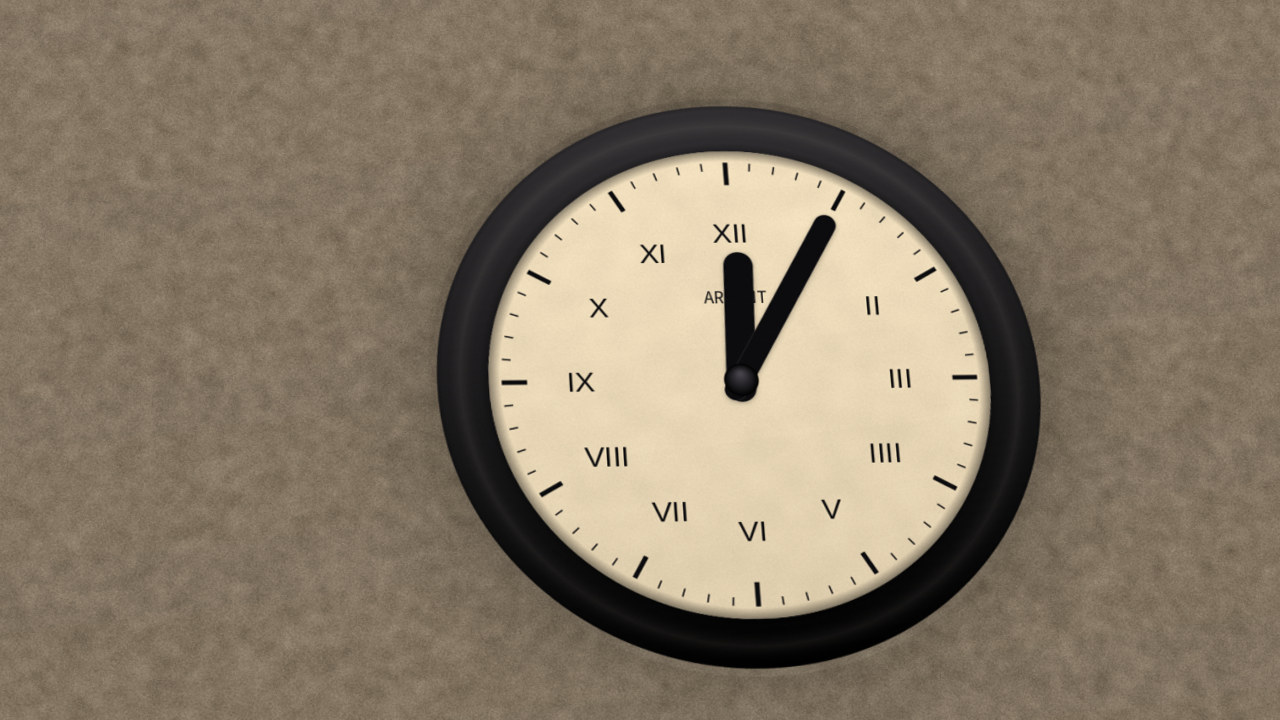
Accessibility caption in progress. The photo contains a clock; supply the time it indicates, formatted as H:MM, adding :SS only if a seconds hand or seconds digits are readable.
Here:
12:05
